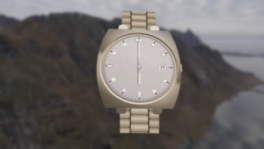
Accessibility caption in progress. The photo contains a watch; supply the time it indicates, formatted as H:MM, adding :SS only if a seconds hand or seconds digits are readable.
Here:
6:00
